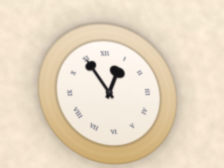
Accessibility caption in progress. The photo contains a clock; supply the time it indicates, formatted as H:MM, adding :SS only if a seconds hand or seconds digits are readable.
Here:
12:55
